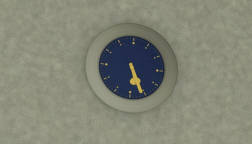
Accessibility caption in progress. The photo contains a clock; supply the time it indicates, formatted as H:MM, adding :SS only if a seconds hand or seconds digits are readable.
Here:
5:26
